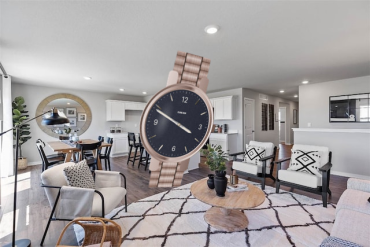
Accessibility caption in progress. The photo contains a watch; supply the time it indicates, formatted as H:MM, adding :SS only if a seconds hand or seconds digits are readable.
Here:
3:49
